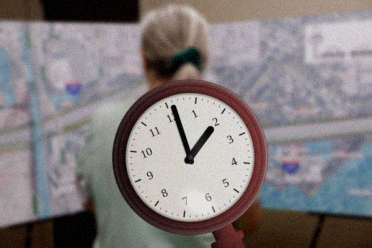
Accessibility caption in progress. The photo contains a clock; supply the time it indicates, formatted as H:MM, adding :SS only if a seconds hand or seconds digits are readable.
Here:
2:01
